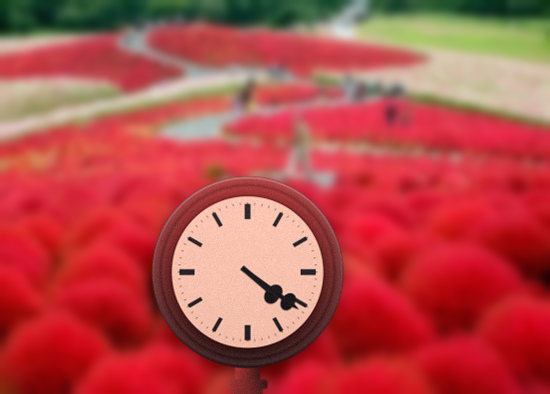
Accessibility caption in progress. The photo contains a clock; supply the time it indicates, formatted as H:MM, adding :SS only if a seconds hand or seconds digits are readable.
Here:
4:21
